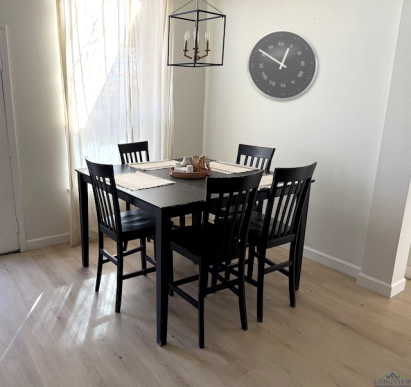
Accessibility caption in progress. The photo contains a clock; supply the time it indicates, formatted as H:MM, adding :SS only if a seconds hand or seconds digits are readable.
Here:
12:51
